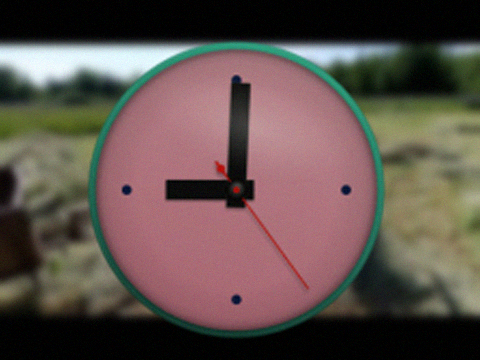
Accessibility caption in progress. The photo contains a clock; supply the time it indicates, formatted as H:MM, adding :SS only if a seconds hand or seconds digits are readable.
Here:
9:00:24
